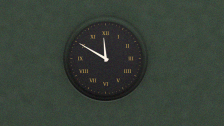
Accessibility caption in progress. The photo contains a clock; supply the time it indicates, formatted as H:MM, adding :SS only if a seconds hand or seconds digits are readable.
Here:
11:50
